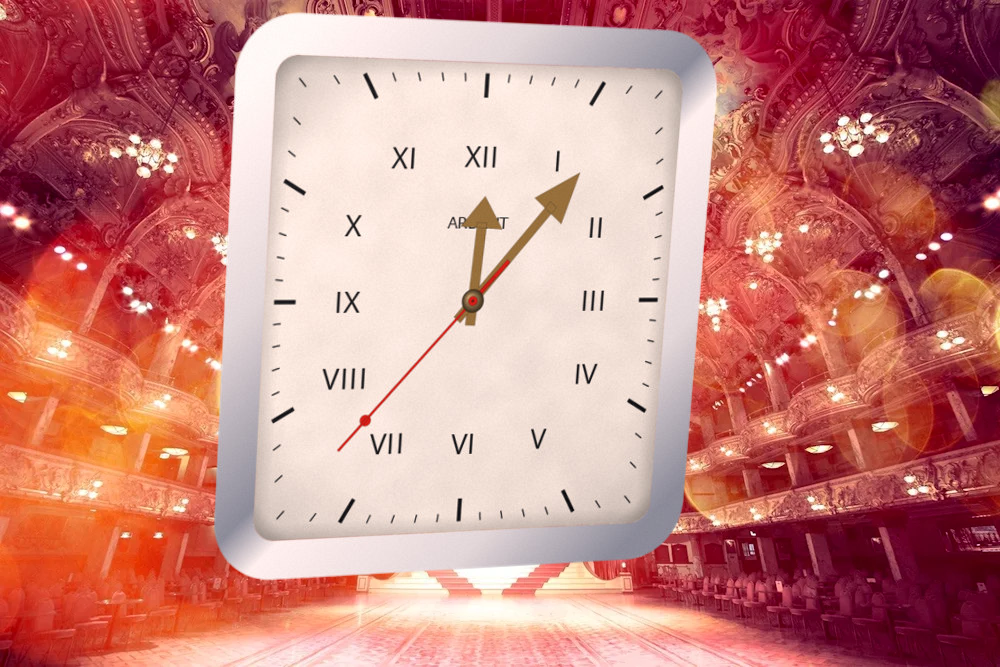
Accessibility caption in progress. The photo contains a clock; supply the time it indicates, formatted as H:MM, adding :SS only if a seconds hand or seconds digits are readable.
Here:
12:06:37
